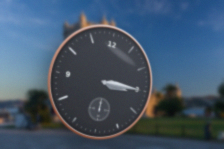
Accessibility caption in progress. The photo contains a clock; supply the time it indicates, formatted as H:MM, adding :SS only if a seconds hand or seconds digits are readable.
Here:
3:15
